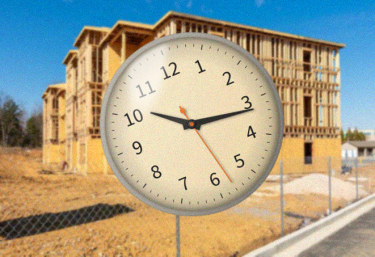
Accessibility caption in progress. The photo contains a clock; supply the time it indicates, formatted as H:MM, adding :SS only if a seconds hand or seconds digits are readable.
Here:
10:16:28
